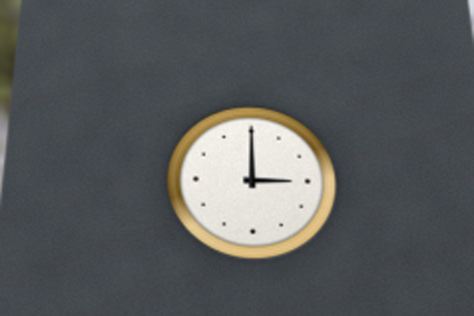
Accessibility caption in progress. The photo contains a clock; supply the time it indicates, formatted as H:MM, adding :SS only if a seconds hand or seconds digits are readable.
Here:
3:00
